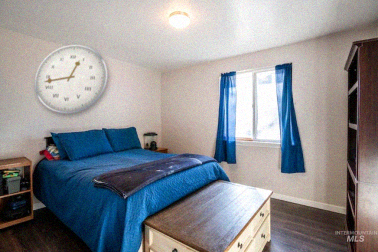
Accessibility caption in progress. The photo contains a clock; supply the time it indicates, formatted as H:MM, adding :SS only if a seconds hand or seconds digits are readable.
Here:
12:43
